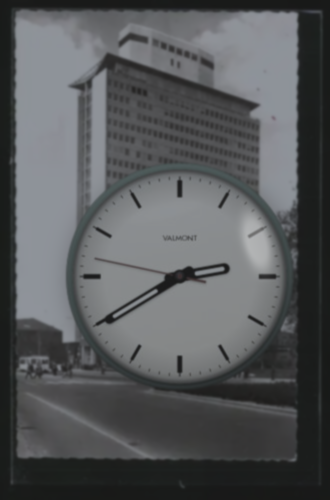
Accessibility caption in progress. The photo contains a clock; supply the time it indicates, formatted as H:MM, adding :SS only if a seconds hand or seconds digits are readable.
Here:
2:39:47
